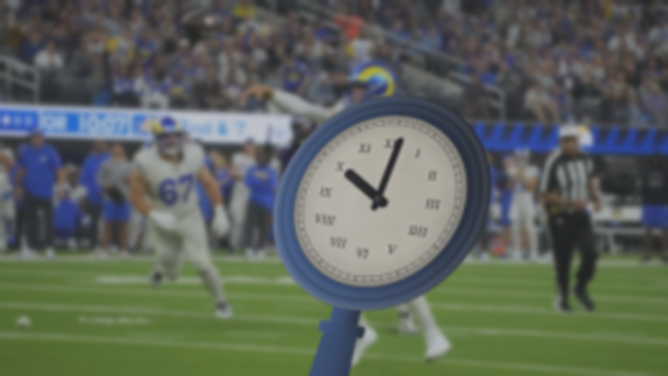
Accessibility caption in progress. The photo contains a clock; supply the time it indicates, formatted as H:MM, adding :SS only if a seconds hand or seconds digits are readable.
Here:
10:01
